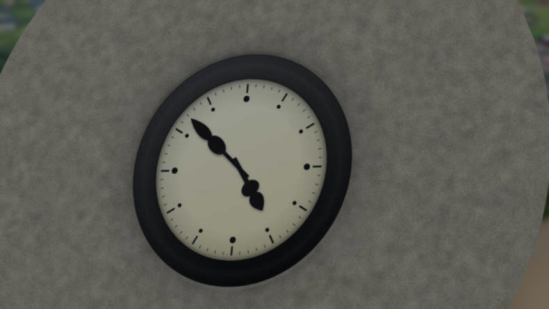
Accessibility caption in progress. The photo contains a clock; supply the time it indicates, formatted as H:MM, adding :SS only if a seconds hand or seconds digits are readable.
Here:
4:52
